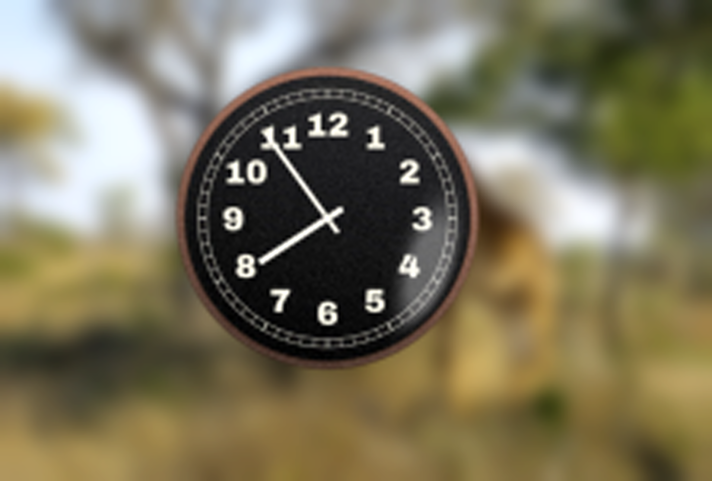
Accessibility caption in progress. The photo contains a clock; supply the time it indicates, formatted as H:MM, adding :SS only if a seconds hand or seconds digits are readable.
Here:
7:54
